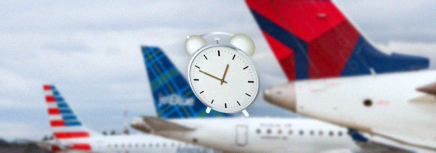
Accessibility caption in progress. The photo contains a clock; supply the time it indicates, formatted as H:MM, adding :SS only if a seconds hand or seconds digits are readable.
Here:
12:49
